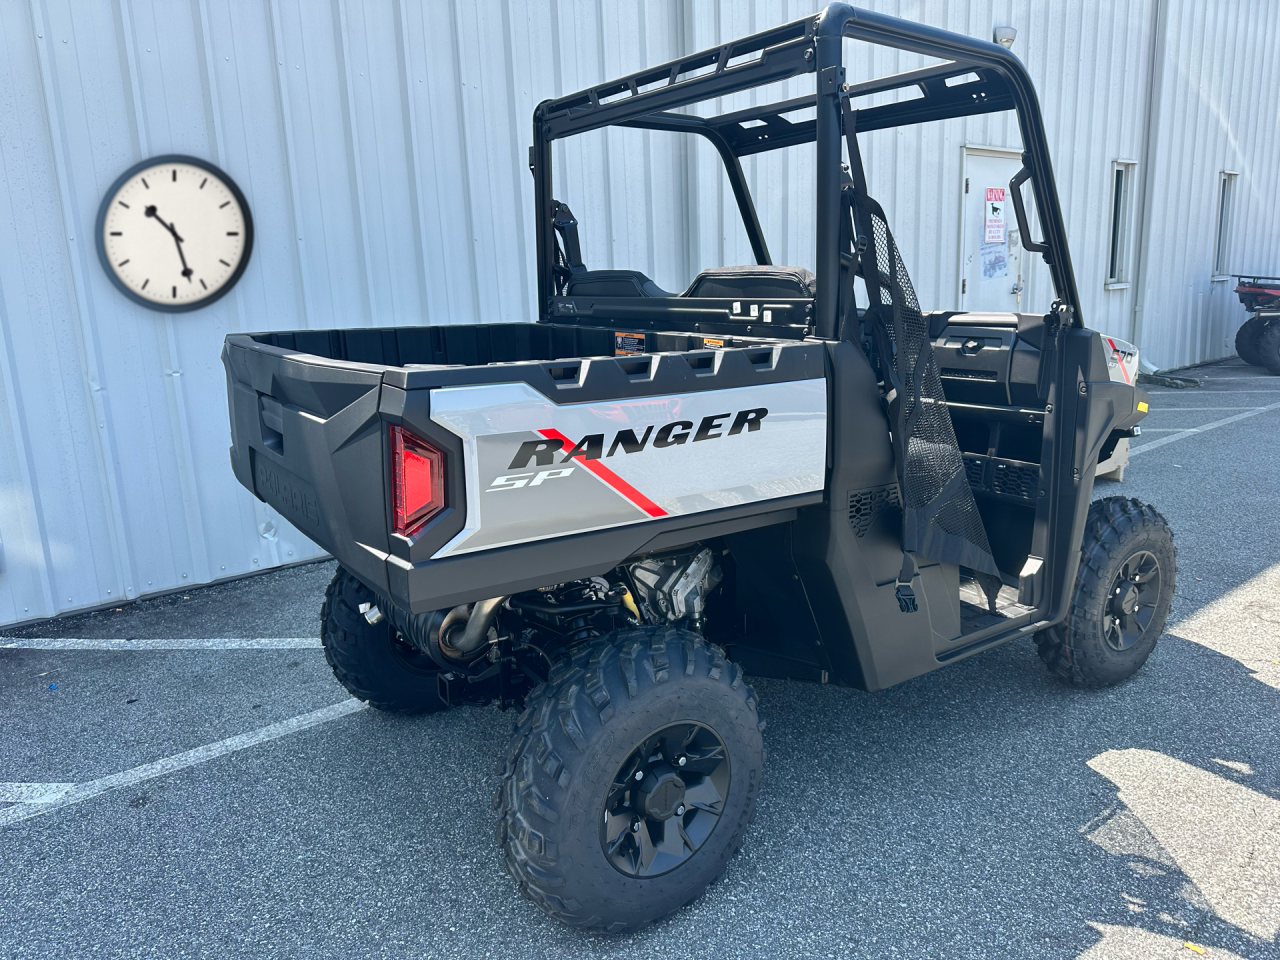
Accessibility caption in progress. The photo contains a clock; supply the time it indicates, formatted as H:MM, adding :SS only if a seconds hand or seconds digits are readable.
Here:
10:27
